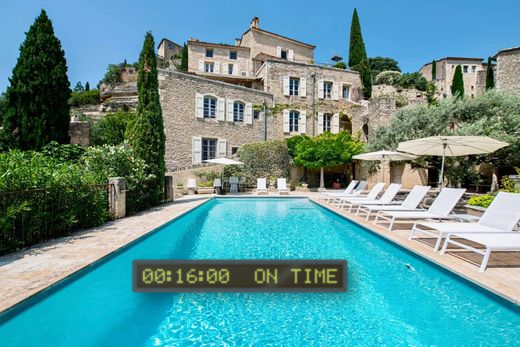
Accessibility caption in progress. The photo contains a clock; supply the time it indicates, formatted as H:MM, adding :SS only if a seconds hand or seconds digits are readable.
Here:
0:16:00
